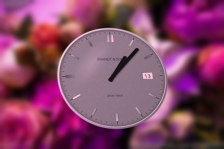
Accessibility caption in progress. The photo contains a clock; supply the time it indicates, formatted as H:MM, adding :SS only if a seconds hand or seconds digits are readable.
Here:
1:07
